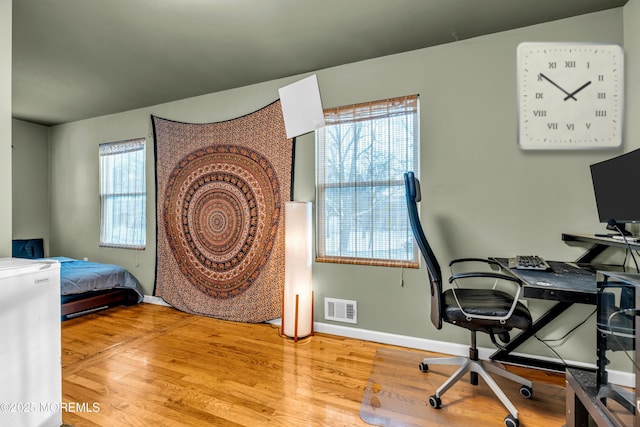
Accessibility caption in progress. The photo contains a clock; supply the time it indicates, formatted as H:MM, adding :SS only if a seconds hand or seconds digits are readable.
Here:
1:51
